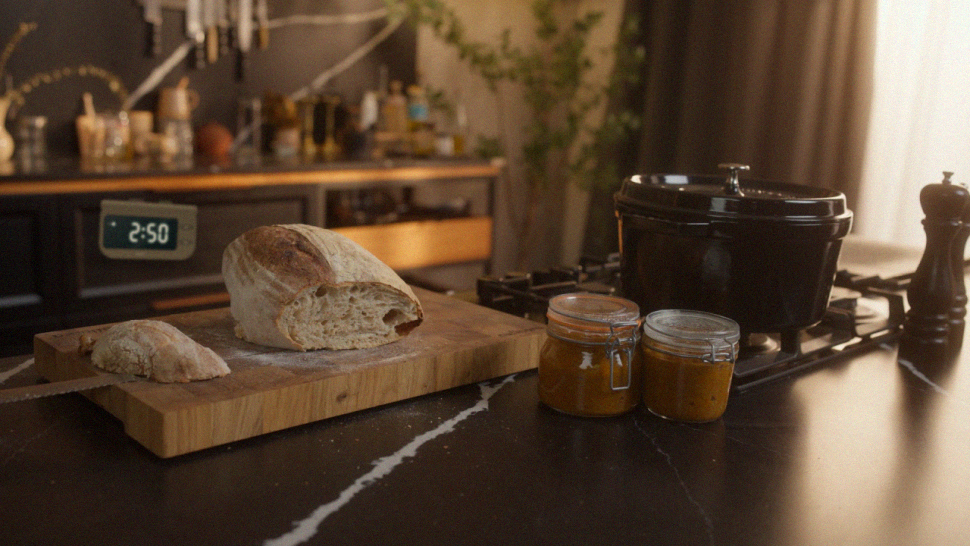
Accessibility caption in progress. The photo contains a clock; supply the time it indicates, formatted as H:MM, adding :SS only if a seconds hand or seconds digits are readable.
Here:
2:50
